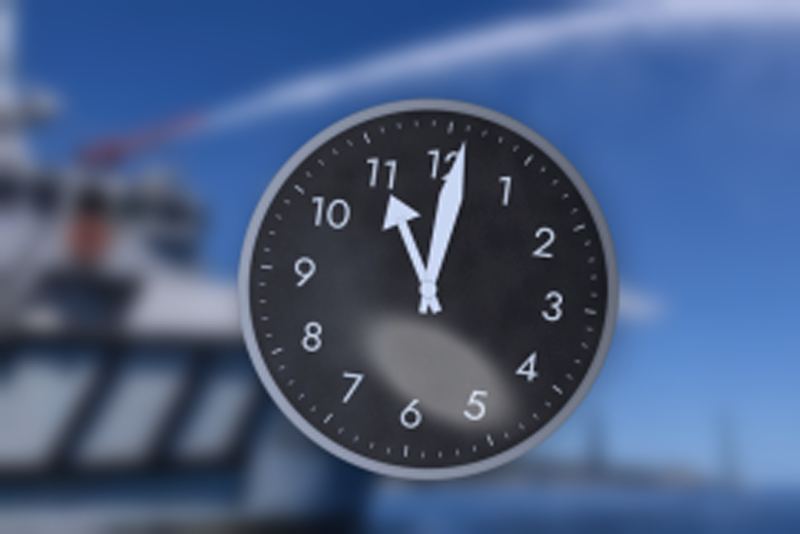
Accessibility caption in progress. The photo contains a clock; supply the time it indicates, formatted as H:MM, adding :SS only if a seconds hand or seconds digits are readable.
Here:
11:01
